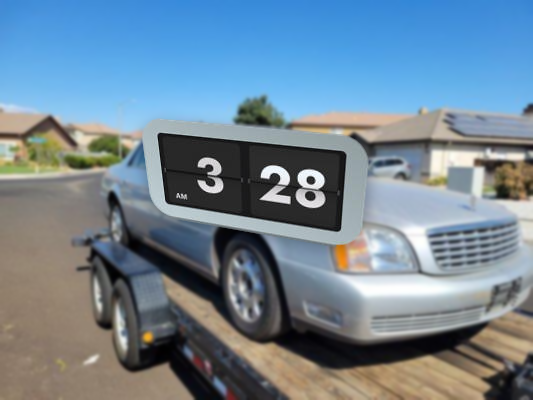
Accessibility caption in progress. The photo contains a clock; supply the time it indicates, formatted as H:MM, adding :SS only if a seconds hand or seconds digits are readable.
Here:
3:28
